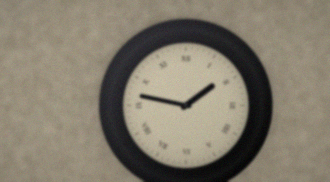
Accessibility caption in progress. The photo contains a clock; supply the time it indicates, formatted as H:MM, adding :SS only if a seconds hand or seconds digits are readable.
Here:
1:47
